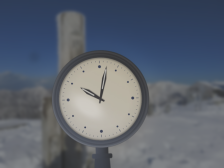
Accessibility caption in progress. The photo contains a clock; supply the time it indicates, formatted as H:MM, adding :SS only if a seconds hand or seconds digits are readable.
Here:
10:02
